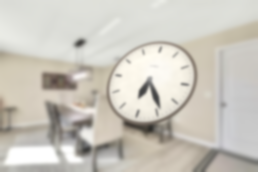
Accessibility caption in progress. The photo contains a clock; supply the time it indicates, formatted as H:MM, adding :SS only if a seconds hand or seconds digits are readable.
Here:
6:24
